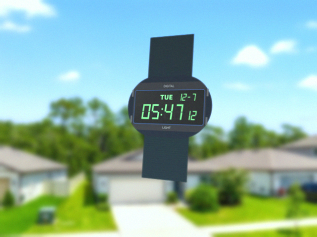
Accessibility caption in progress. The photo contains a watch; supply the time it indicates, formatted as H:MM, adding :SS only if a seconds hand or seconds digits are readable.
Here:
5:47:12
